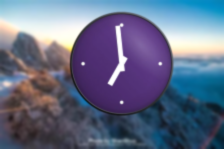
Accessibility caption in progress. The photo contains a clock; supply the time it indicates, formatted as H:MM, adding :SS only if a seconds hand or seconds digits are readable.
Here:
6:59
